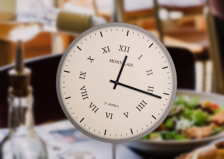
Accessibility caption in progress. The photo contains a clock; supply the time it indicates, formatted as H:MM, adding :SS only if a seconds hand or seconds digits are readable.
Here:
12:16
